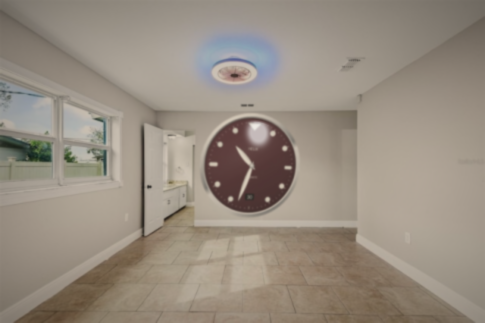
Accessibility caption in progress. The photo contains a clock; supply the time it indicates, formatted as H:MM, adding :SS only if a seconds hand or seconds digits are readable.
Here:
10:33
